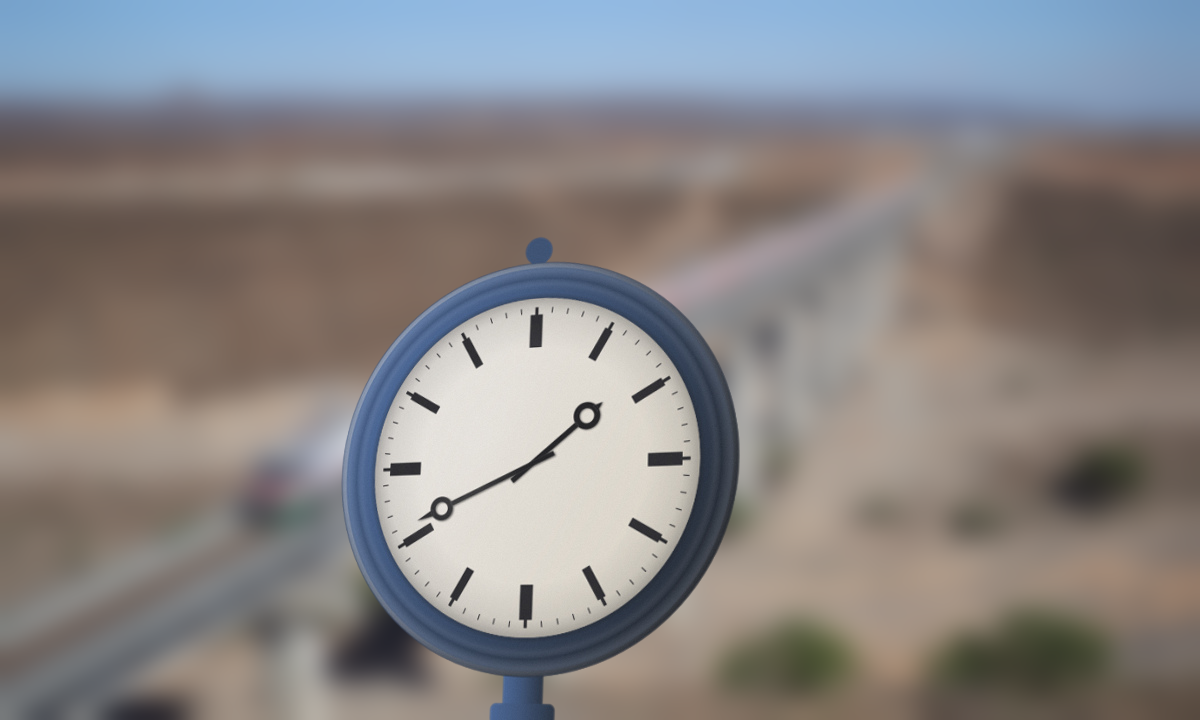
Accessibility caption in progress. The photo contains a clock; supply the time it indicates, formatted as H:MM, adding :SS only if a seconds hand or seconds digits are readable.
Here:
1:41
